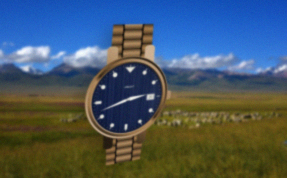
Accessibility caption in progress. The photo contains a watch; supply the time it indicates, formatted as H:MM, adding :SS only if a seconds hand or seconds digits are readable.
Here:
2:42
